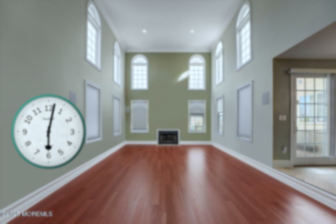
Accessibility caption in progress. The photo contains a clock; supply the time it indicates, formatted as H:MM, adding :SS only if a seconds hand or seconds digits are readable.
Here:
6:02
